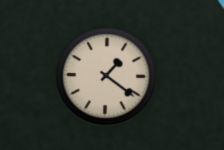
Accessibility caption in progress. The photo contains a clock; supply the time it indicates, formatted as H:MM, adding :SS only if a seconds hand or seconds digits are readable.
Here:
1:21
